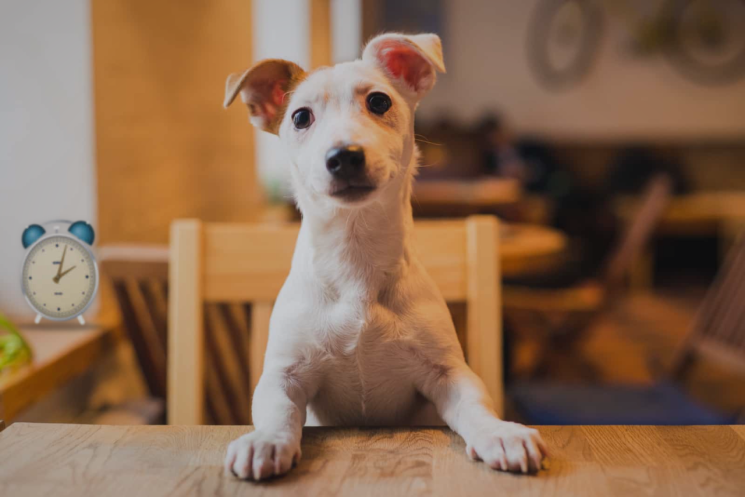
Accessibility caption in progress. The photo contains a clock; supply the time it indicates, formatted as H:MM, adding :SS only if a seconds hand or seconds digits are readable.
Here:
2:03
